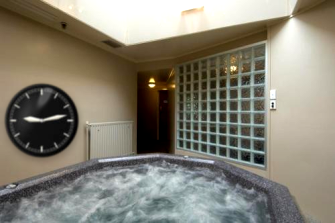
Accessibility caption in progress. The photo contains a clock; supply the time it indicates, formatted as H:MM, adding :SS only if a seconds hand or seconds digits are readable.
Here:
9:13
